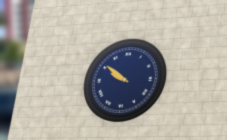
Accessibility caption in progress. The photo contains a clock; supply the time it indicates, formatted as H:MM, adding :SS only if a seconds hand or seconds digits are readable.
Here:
9:51
